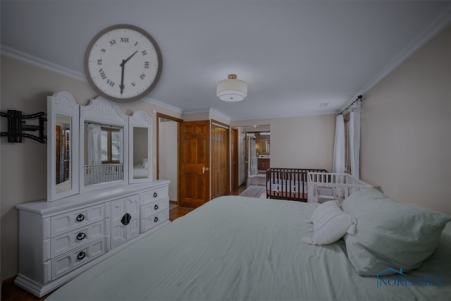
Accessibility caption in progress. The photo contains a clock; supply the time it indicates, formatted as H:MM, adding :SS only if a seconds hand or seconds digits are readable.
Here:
1:30
